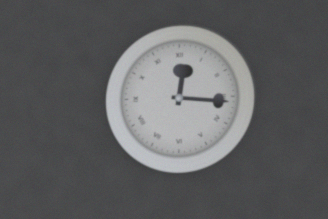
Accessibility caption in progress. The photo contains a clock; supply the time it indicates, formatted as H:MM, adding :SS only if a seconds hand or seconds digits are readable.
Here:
12:16
